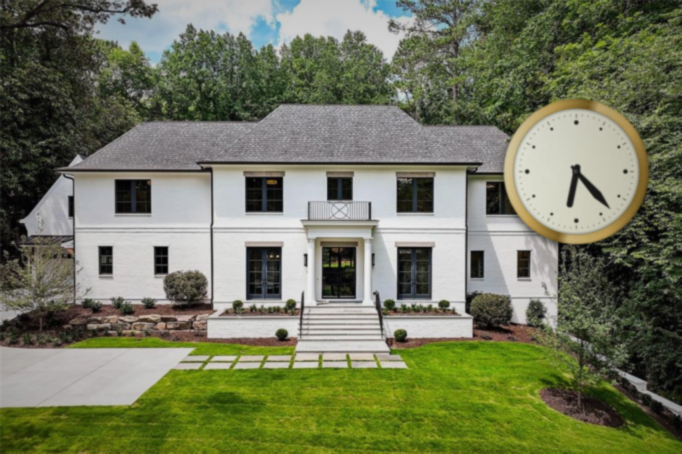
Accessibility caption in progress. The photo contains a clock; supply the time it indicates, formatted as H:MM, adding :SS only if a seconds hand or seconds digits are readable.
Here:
6:23
